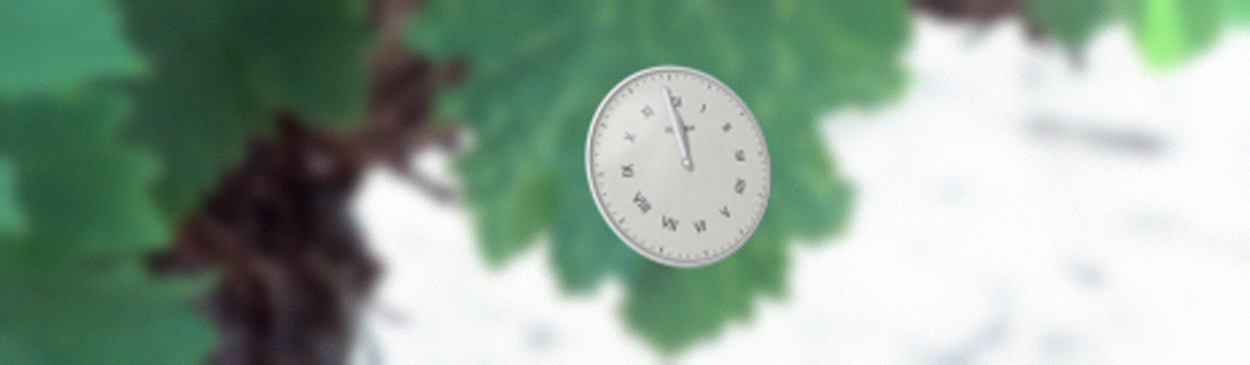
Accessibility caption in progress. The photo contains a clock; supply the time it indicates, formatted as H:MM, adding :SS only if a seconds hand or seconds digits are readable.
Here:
11:59
